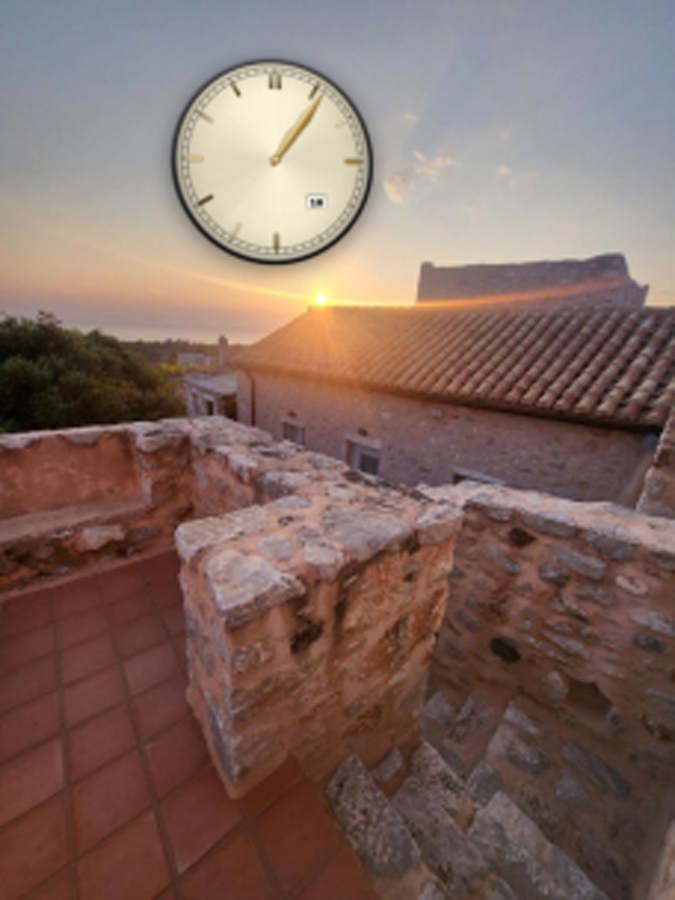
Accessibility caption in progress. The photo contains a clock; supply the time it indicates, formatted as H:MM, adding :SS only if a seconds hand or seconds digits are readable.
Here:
1:06
